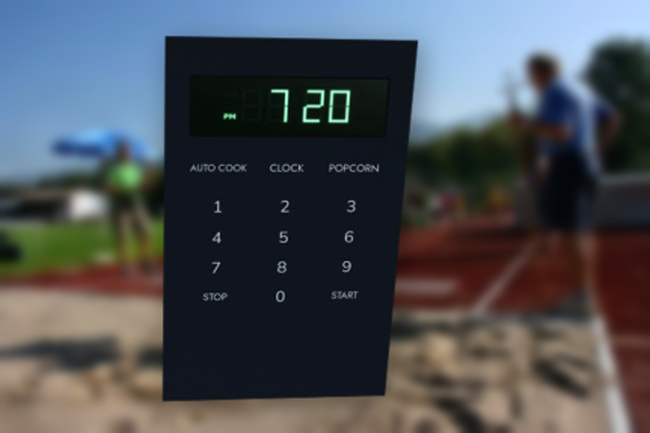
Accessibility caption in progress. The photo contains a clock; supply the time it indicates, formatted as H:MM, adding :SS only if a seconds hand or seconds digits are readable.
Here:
7:20
